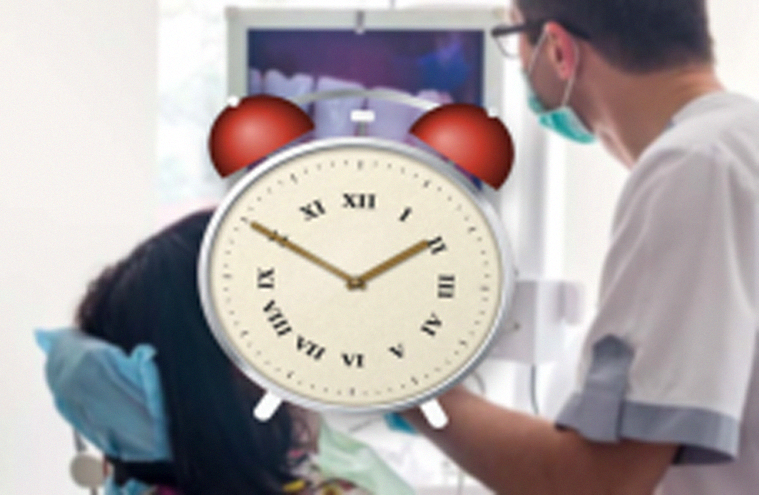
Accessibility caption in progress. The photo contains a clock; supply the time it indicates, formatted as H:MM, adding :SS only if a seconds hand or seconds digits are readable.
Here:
1:50
